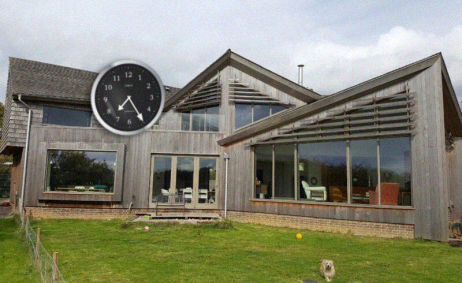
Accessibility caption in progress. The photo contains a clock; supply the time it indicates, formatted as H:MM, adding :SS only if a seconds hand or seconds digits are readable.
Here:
7:25
